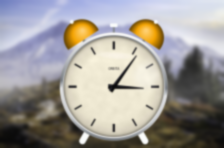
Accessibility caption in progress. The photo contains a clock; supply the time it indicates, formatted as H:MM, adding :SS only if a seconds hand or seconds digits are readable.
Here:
3:06
